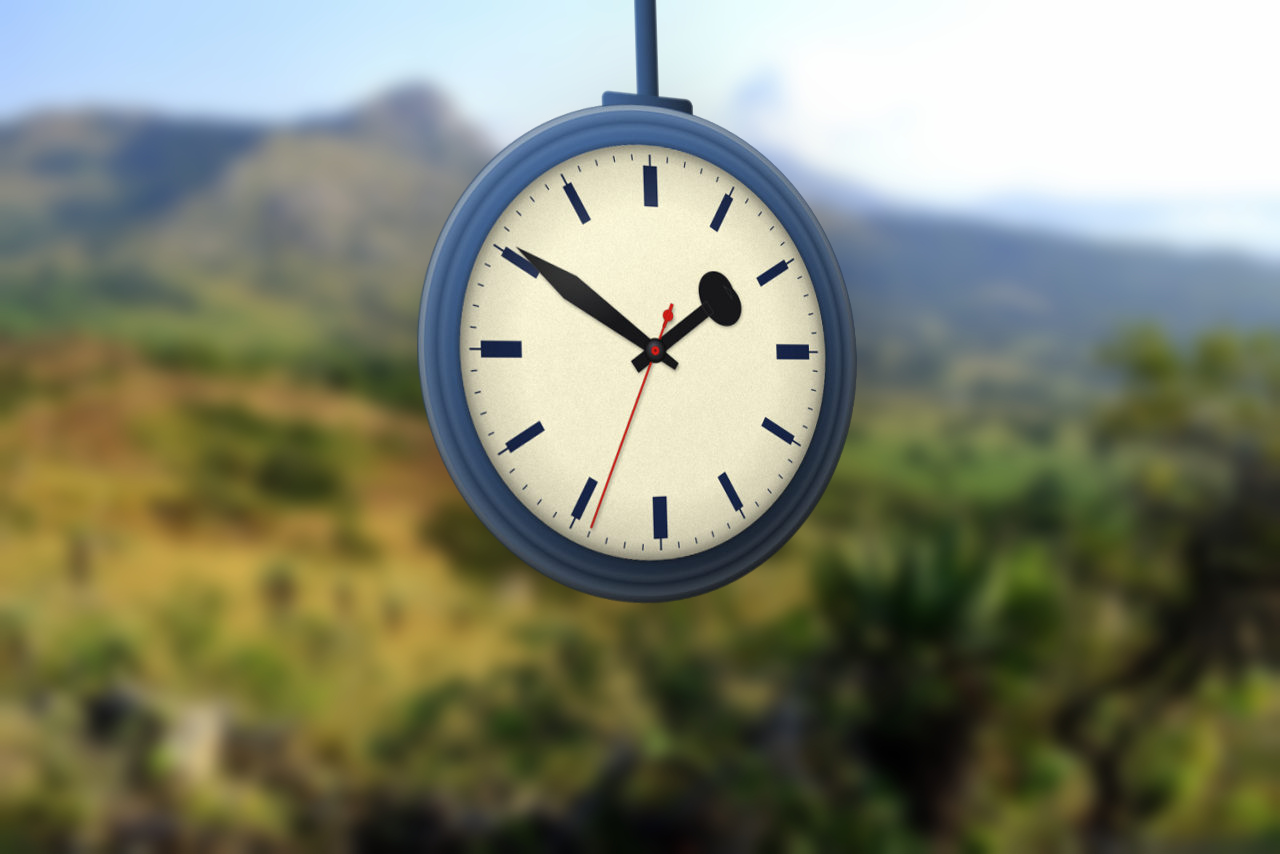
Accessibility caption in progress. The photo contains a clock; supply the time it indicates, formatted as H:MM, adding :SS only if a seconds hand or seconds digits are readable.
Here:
1:50:34
